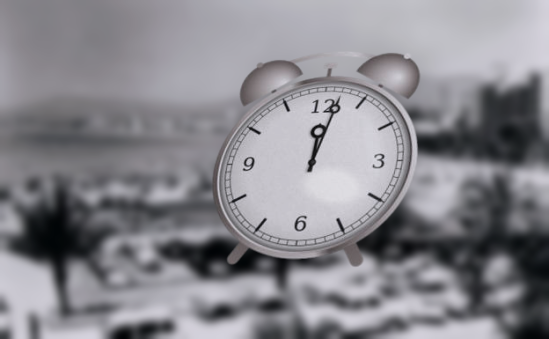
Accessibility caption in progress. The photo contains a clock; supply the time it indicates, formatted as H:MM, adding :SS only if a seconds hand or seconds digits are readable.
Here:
12:02
